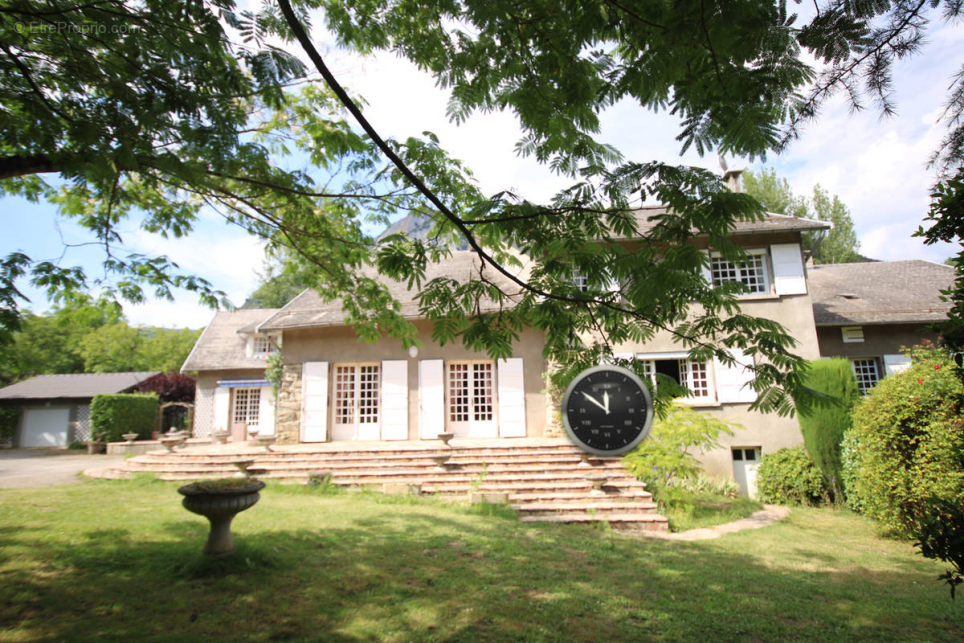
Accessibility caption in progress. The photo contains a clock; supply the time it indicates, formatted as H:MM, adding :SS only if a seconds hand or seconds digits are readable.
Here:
11:51
